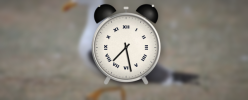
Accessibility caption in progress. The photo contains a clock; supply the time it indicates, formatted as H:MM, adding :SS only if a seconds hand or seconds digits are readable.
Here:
7:28
